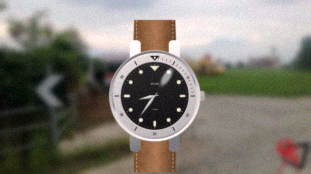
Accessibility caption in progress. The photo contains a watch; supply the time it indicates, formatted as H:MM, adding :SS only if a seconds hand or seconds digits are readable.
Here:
8:36
